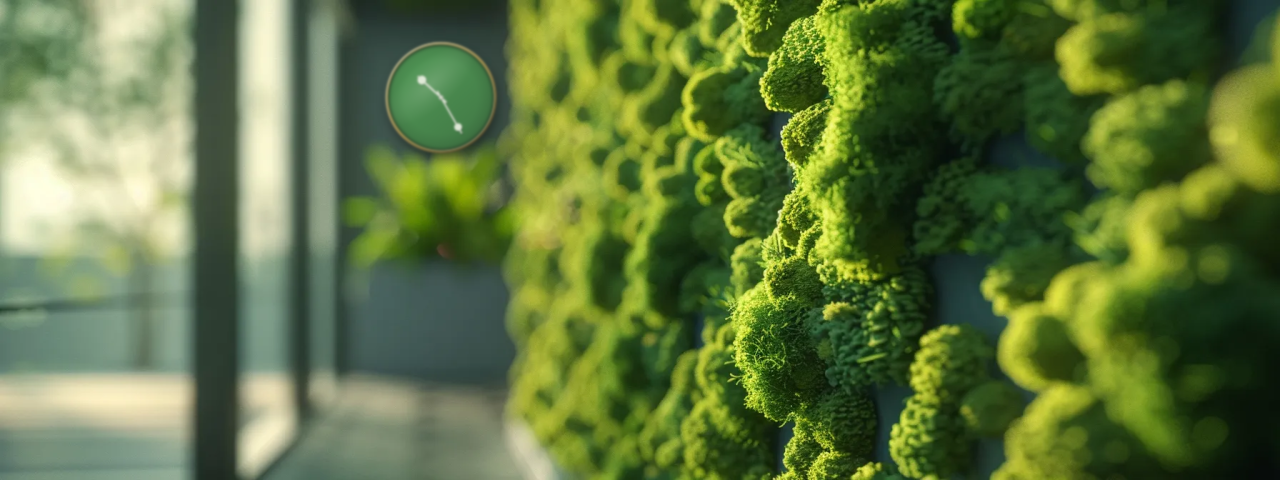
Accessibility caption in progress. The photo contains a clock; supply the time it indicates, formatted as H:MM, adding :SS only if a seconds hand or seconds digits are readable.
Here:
10:25
